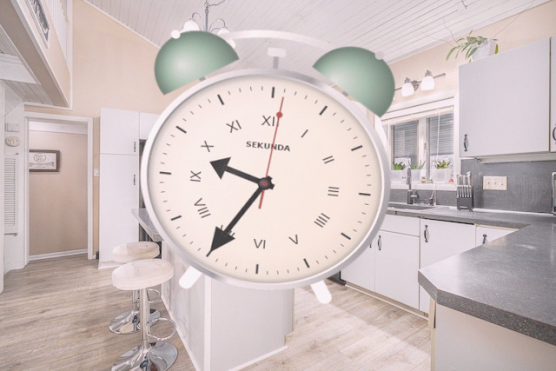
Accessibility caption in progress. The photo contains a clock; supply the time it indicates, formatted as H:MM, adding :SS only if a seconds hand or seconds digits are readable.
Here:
9:35:01
